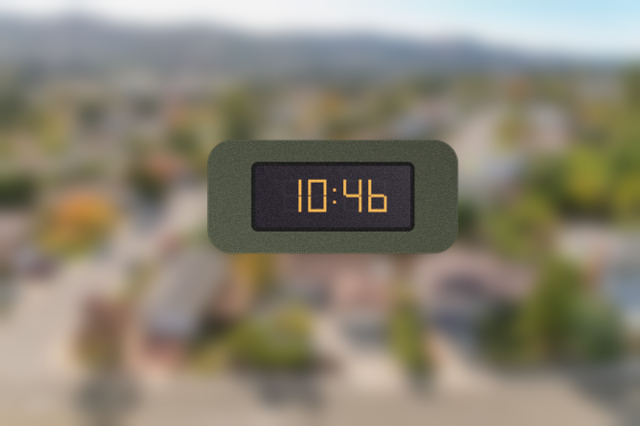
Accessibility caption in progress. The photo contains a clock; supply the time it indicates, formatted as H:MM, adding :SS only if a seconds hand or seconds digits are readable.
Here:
10:46
